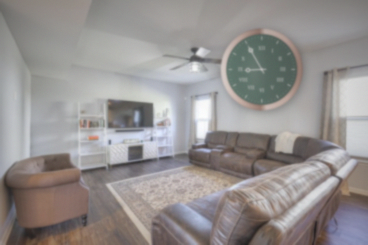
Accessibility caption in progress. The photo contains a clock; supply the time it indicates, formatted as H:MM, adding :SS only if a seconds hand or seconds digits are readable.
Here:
8:55
